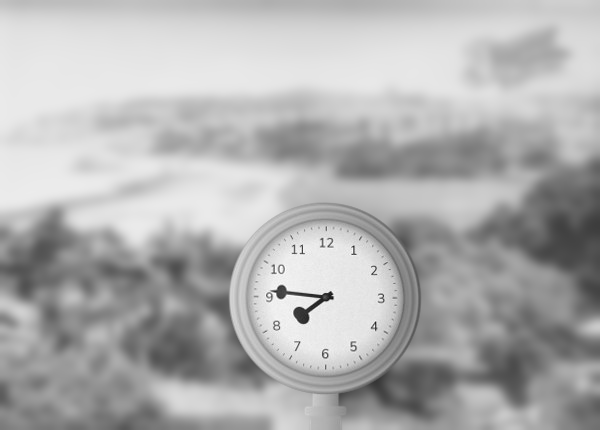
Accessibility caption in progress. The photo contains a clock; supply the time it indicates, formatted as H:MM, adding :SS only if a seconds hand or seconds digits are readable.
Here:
7:46
